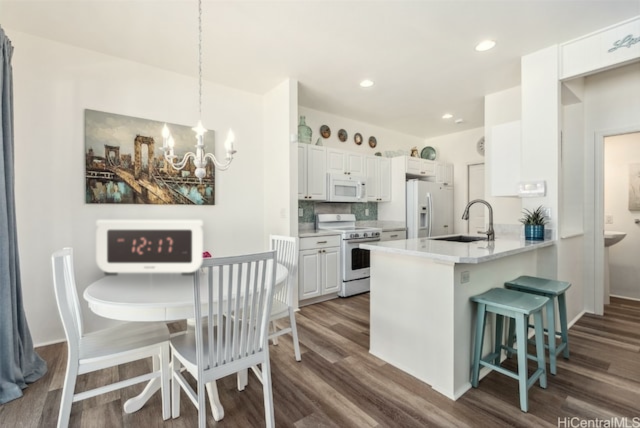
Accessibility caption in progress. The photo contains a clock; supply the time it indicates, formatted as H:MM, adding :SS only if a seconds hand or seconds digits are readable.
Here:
12:17
